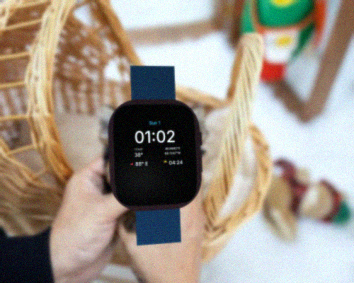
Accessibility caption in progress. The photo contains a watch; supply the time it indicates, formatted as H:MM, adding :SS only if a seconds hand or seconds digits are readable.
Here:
1:02
